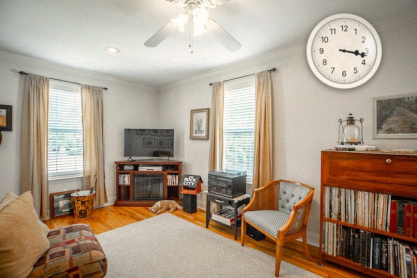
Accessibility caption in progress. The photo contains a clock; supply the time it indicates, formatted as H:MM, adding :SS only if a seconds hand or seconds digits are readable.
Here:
3:17
